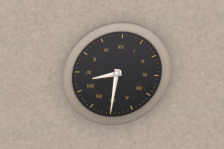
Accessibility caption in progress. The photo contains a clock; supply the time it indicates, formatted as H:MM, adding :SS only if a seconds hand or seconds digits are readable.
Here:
8:30
